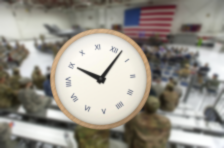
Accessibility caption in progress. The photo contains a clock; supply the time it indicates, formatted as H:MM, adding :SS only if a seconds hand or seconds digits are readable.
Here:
9:02
